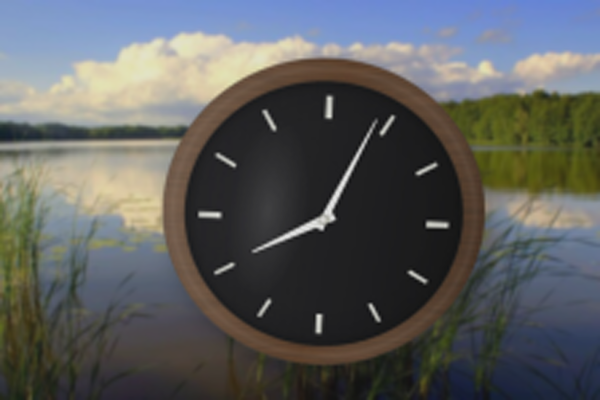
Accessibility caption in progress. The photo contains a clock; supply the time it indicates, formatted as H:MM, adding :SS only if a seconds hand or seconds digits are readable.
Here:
8:04
